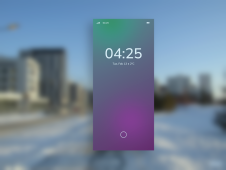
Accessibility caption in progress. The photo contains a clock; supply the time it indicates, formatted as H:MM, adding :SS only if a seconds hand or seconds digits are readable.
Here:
4:25
